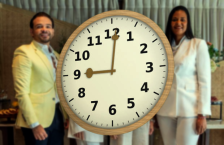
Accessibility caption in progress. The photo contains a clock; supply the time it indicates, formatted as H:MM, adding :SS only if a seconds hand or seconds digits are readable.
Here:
9:01
